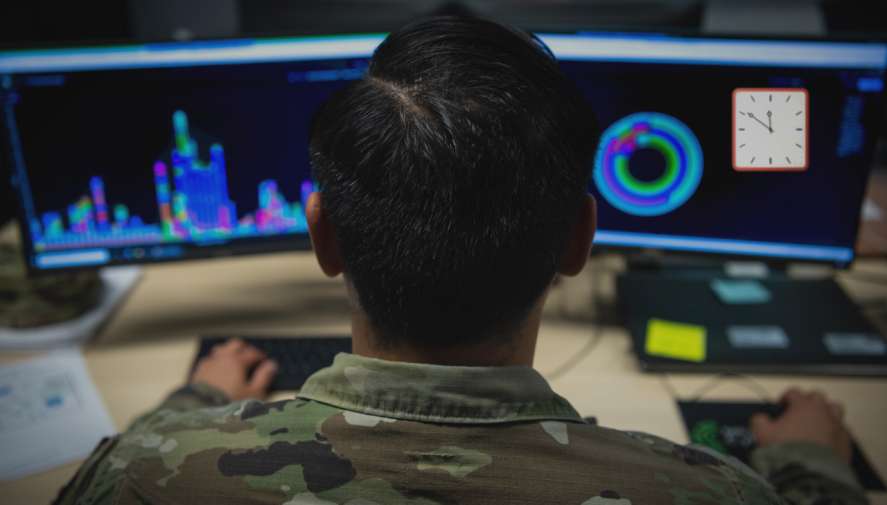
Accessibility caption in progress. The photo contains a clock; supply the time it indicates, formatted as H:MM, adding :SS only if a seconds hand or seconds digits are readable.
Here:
11:51
